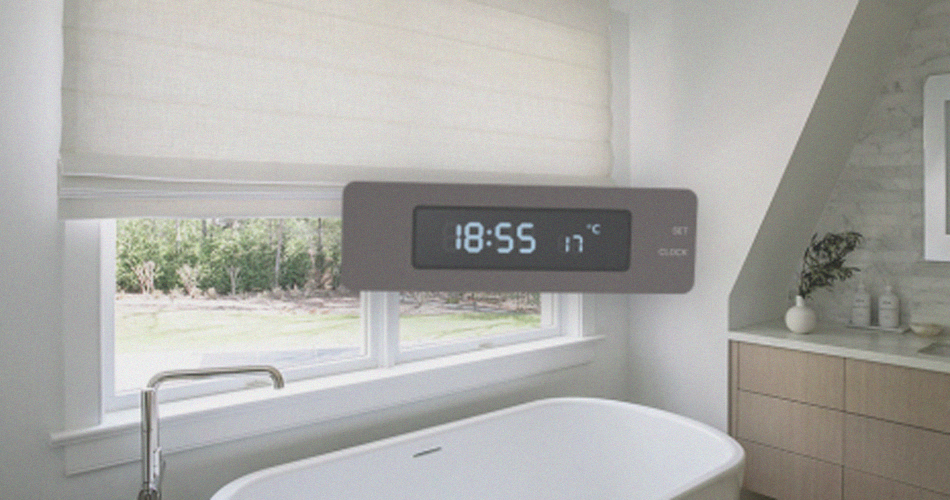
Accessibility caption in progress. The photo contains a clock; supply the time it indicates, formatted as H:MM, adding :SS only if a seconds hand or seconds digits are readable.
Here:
18:55
